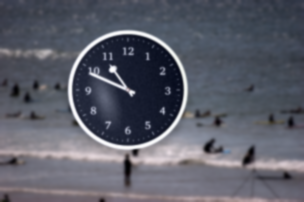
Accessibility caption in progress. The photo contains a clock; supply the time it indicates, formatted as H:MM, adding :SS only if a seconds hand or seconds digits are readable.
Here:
10:49
